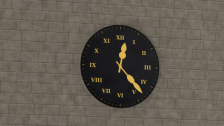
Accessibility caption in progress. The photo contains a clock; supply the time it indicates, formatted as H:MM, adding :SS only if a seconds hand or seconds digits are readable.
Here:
12:23
